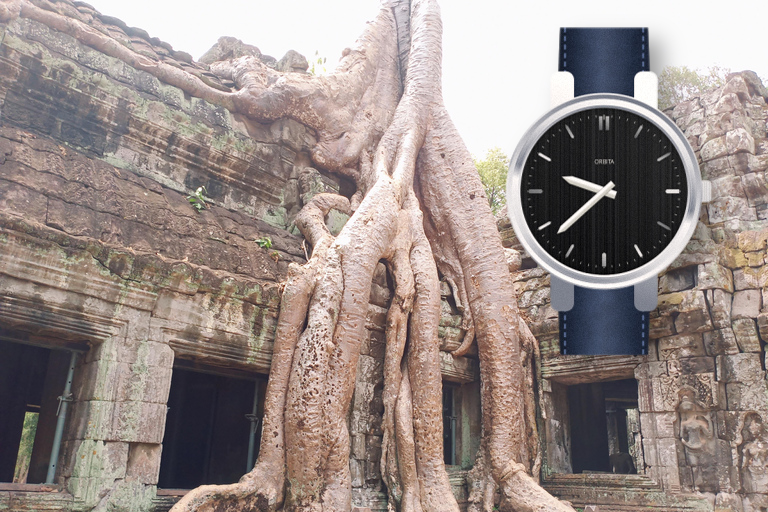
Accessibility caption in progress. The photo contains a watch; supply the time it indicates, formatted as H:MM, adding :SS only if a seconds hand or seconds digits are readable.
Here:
9:38
